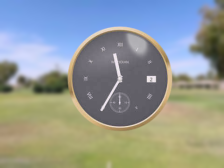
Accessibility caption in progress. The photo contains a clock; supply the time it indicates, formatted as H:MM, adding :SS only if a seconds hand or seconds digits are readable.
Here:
11:35
